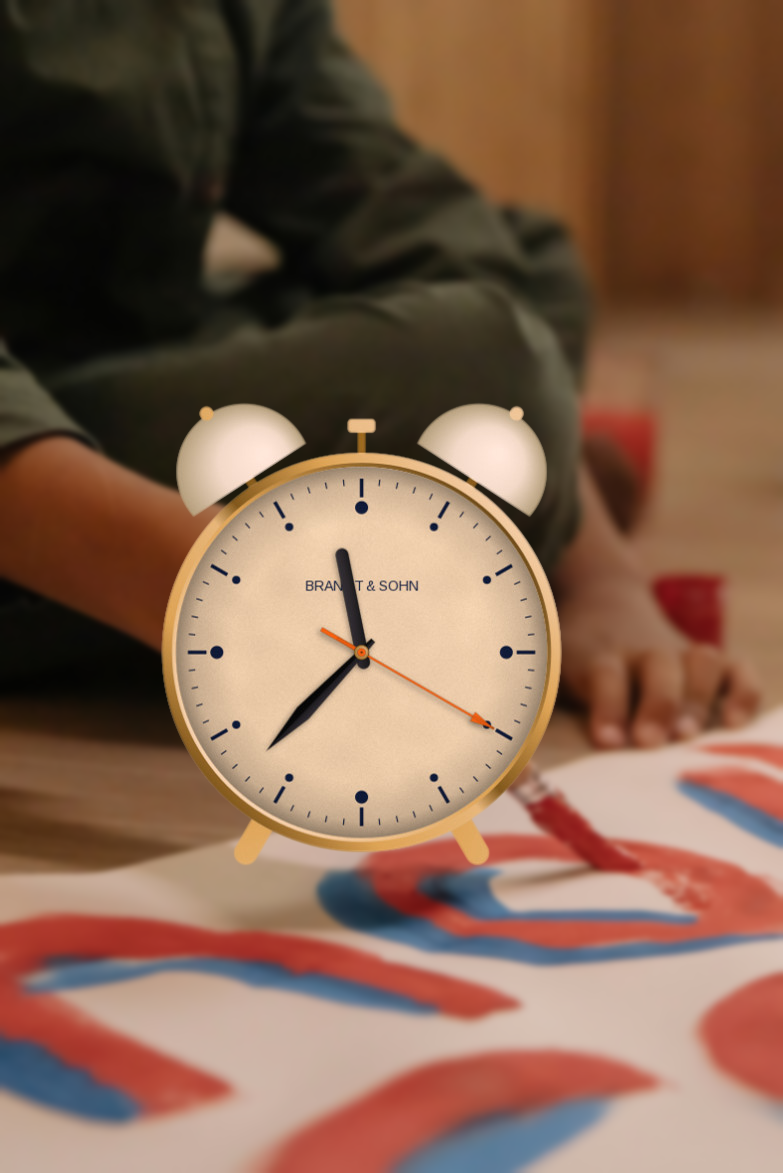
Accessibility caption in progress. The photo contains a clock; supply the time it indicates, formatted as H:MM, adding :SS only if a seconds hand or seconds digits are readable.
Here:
11:37:20
